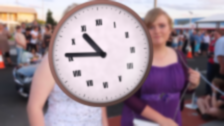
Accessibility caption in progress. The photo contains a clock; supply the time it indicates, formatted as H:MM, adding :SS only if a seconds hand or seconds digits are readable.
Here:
10:46
